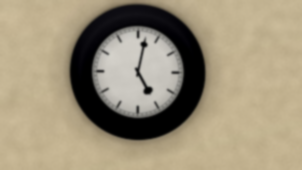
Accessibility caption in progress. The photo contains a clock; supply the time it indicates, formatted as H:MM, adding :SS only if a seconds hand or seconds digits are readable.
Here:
5:02
